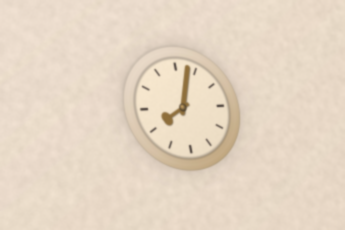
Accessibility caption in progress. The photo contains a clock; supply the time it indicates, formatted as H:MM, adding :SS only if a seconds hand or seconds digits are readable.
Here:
8:03
